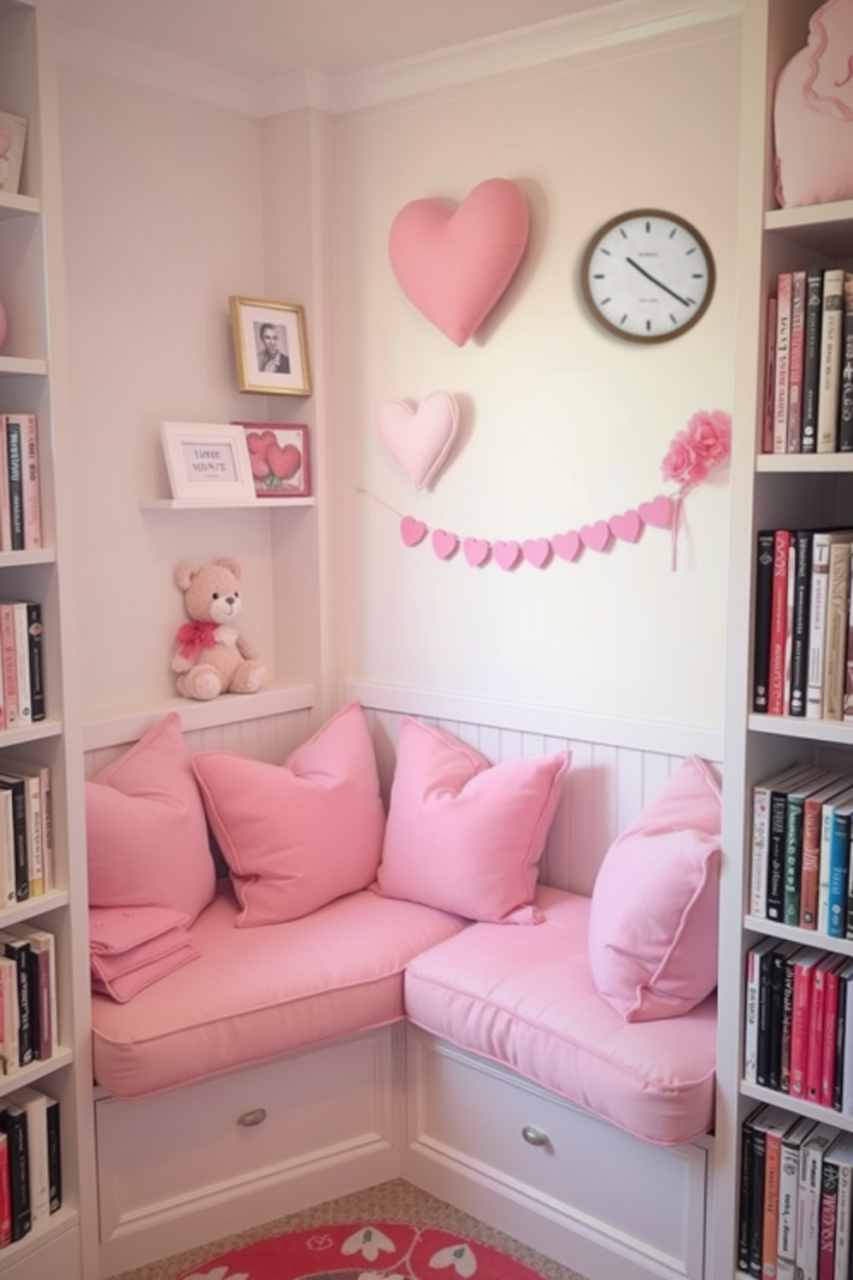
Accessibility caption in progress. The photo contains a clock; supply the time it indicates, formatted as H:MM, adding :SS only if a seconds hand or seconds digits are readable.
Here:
10:21
